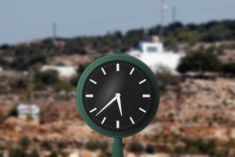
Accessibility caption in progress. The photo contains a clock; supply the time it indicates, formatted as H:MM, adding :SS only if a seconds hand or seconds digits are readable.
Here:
5:38
